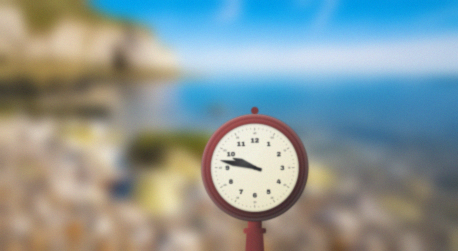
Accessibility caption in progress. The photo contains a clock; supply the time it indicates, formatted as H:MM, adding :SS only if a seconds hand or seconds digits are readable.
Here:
9:47
